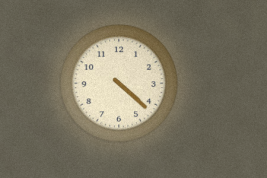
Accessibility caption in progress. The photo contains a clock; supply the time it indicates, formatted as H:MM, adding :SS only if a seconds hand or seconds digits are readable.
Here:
4:22
